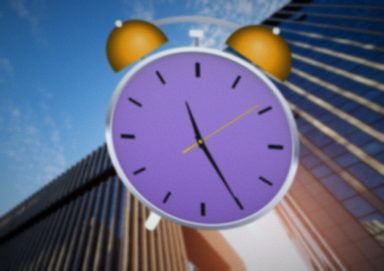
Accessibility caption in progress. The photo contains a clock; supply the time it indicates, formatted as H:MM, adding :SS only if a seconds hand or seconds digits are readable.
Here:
11:25:09
